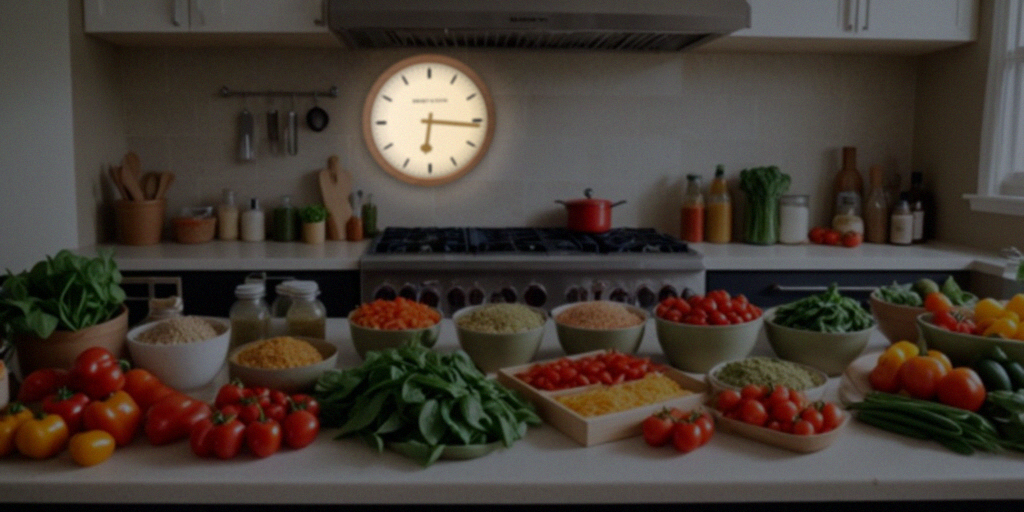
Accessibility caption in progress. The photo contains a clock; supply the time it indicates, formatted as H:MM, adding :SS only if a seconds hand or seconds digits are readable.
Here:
6:16
